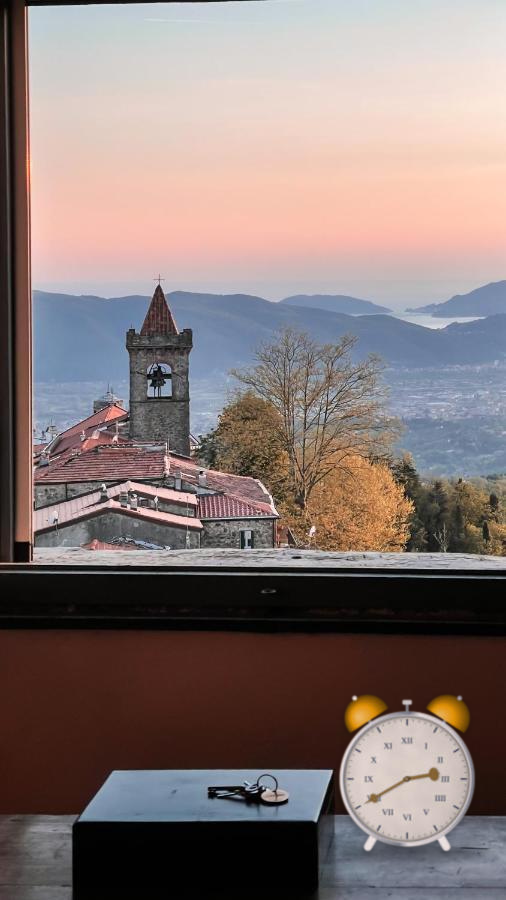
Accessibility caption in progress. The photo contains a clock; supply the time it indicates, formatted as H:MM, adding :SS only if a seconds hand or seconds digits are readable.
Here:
2:40
